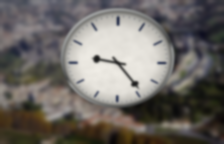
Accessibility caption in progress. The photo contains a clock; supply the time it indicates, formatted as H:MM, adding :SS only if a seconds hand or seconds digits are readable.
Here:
9:24
